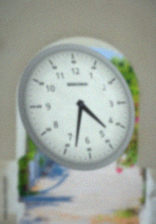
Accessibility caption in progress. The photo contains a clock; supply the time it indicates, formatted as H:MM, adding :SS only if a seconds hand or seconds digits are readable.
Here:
4:33
